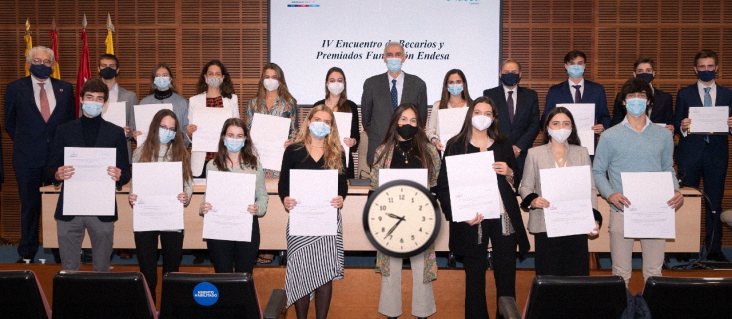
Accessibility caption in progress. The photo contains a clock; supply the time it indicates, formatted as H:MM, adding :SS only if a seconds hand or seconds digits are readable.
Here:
9:37
